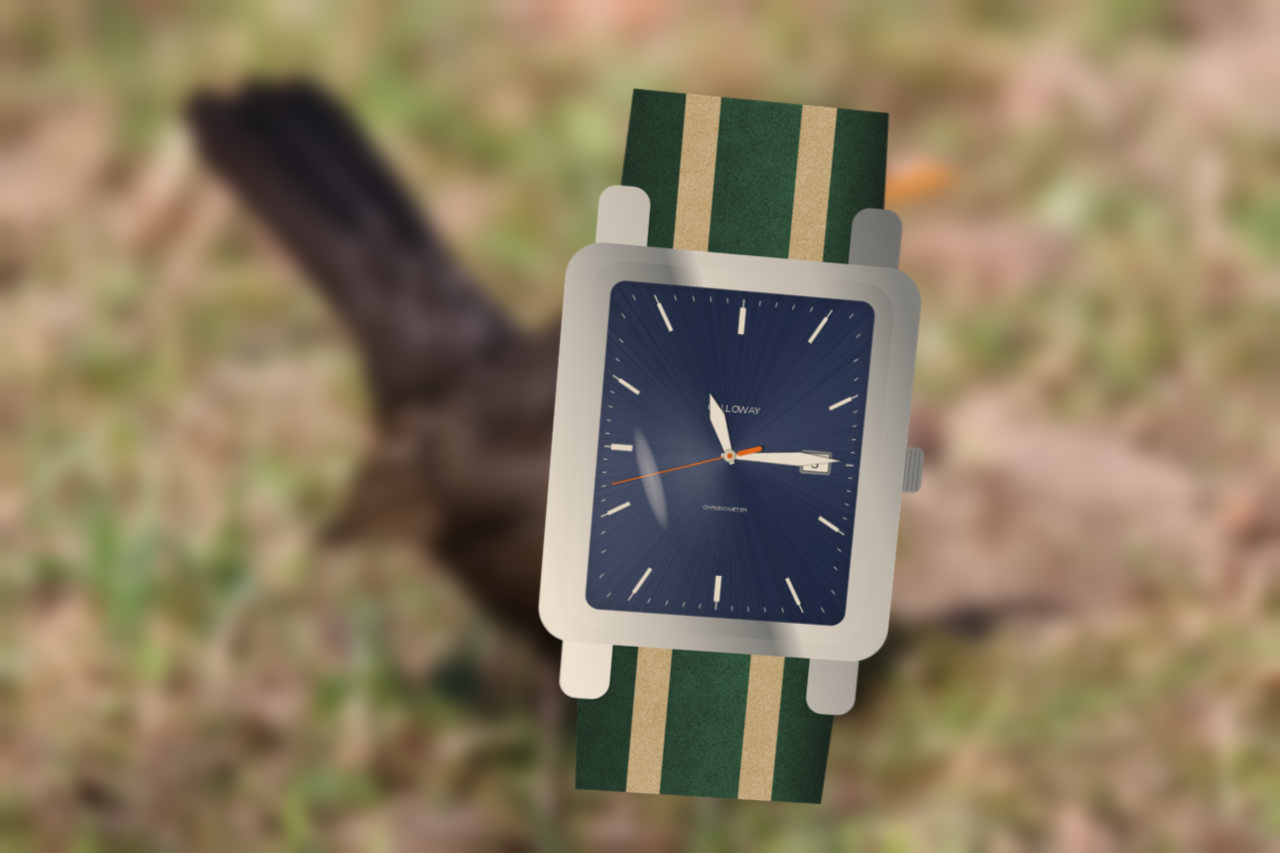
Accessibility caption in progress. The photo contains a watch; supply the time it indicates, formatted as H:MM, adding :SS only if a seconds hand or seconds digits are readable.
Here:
11:14:42
